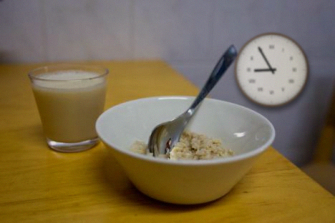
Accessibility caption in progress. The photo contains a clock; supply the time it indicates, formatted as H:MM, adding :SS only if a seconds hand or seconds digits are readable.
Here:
8:55
